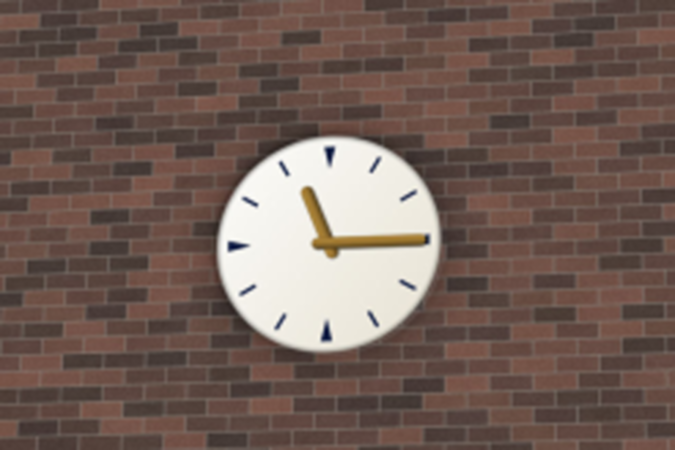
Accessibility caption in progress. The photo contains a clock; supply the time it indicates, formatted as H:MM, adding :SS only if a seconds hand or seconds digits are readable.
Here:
11:15
